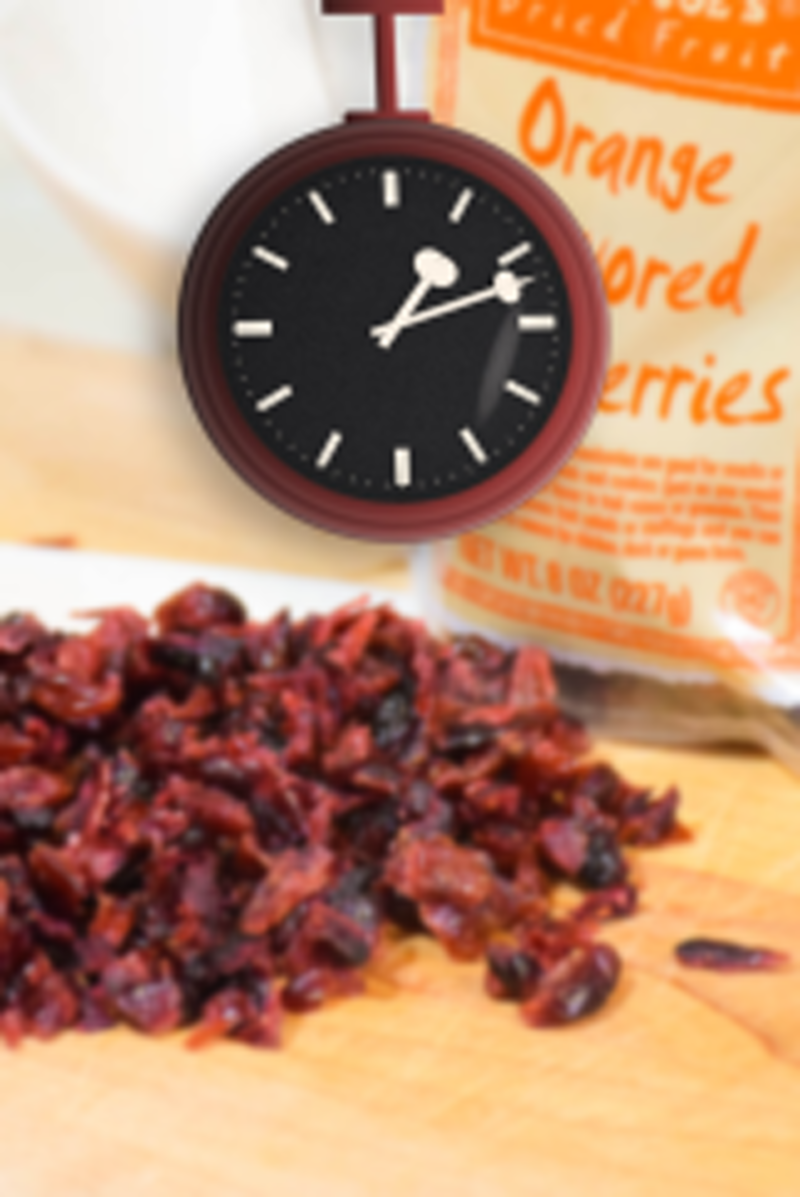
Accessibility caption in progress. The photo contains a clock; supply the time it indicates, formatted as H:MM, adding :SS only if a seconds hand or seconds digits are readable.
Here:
1:12
